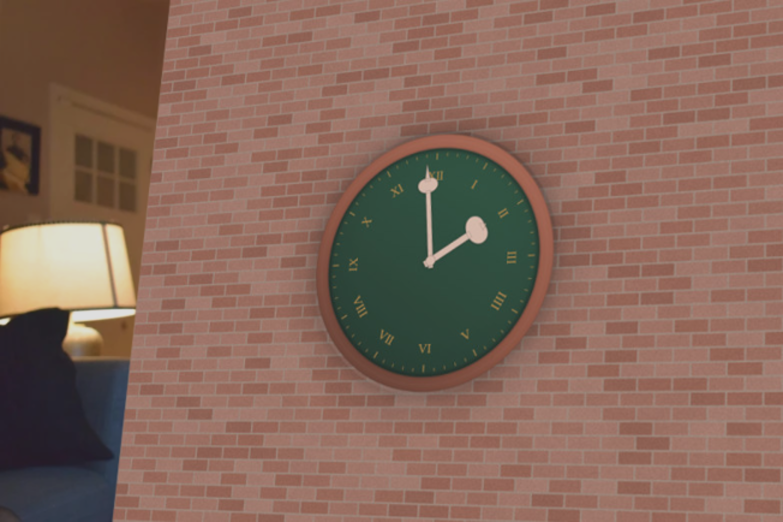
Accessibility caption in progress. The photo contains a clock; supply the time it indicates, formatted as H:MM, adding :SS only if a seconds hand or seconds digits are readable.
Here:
1:59
